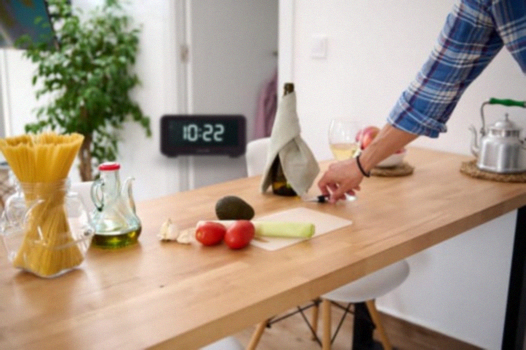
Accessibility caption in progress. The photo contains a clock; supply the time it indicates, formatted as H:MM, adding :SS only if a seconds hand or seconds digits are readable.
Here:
10:22
